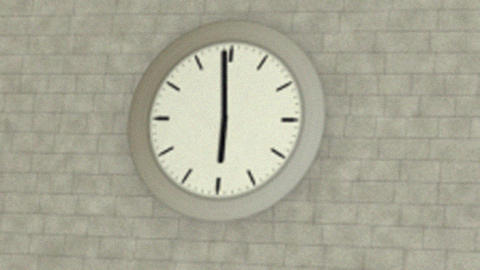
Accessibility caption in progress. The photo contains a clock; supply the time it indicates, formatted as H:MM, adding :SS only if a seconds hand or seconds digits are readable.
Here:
5:59
